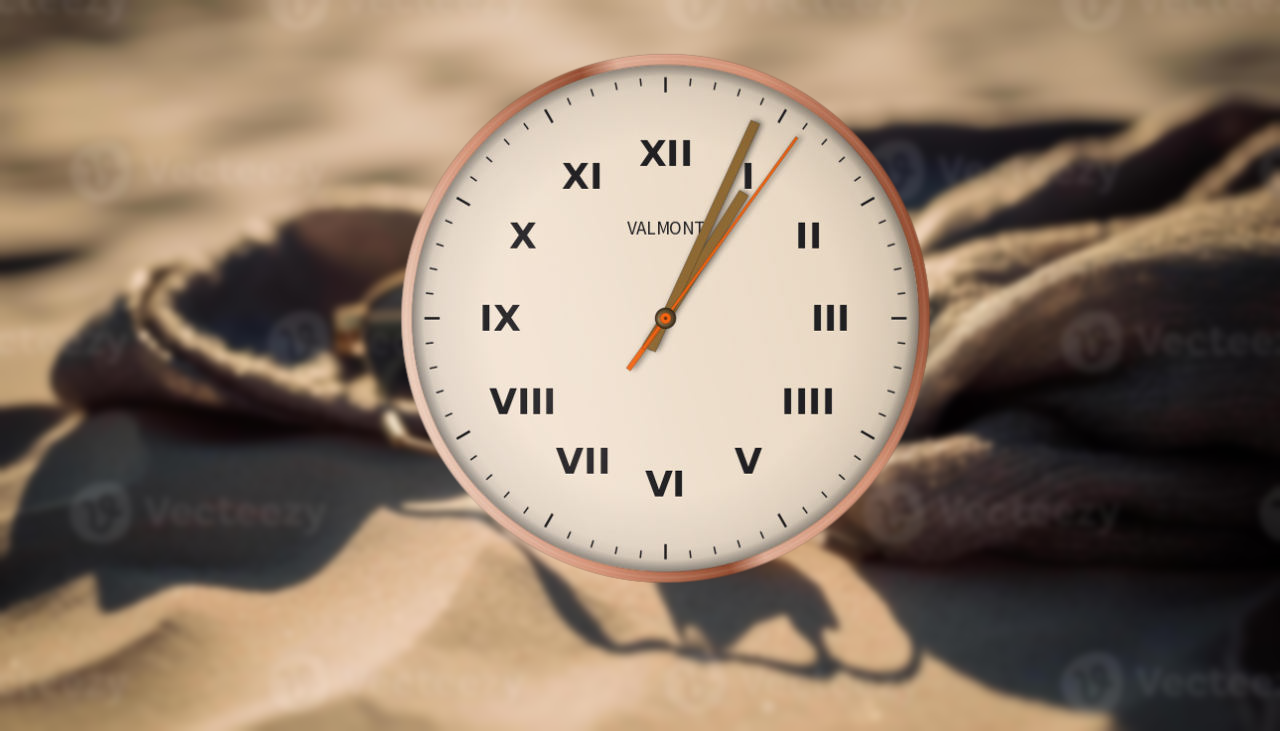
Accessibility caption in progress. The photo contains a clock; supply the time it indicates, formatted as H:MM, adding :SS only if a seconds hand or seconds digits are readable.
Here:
1:04:06
